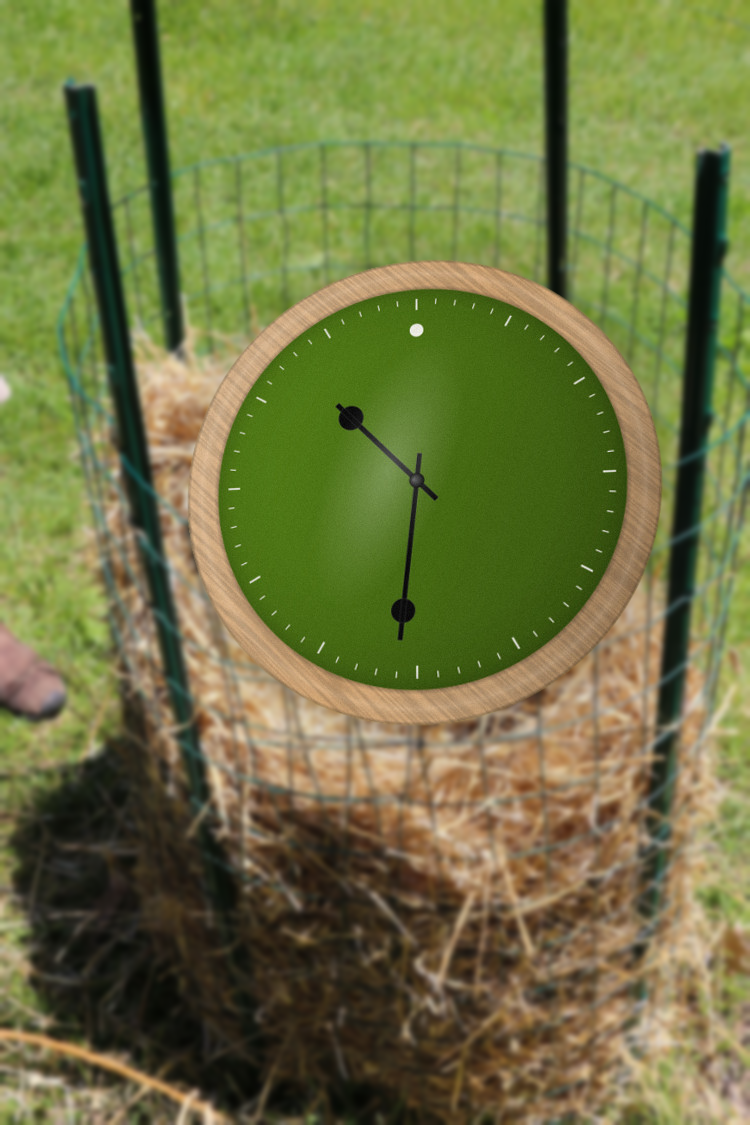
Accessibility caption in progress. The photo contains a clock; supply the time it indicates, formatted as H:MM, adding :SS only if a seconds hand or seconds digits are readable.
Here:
10:31
